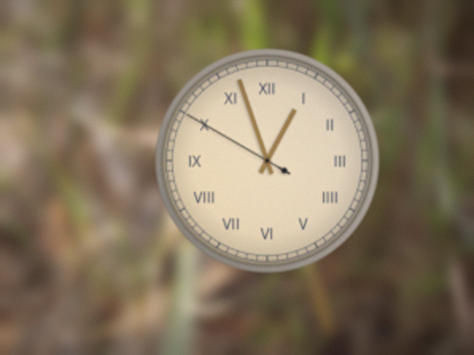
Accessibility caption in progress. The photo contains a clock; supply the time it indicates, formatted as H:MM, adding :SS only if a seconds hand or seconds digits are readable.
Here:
12:56:50
